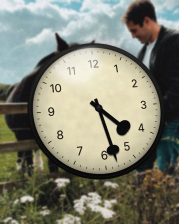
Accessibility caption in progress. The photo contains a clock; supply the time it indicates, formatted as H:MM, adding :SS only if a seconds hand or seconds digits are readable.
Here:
4:28
